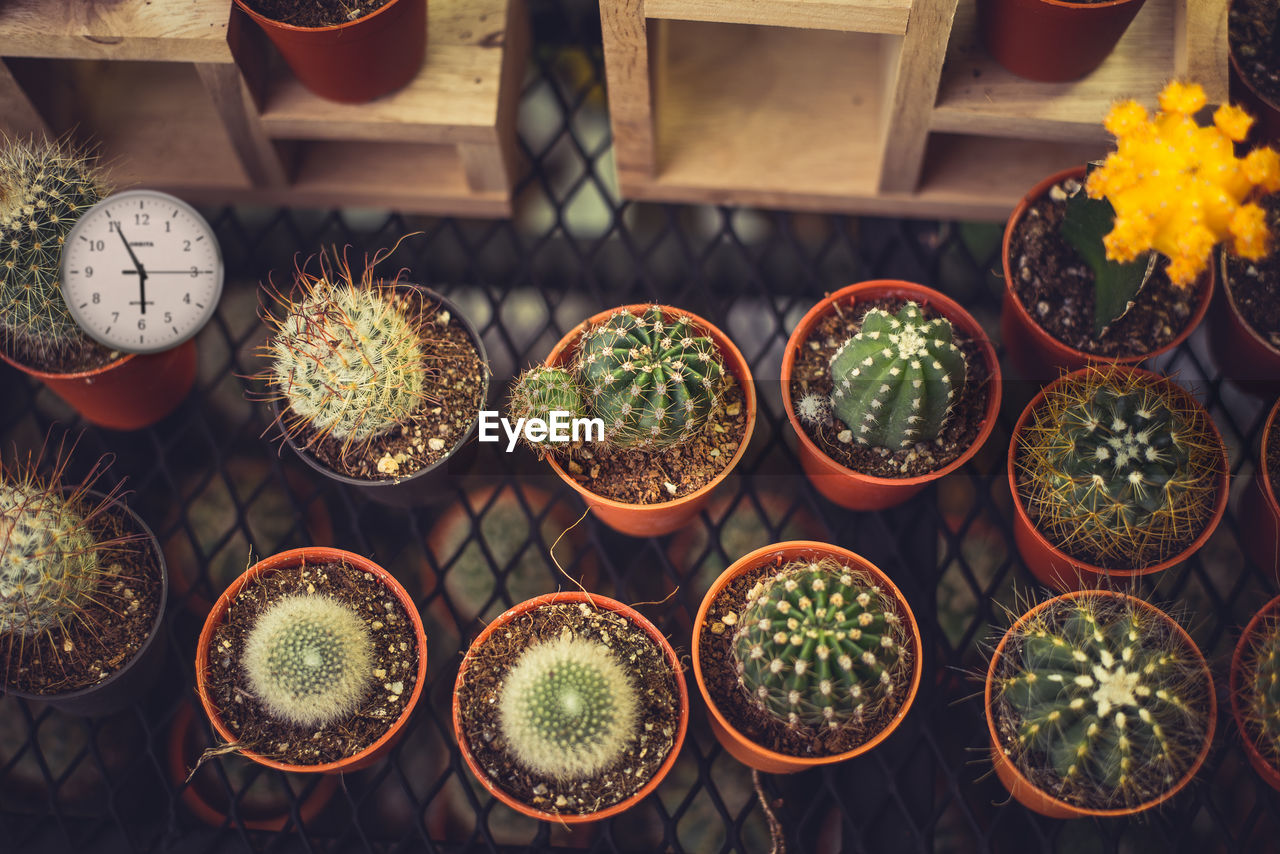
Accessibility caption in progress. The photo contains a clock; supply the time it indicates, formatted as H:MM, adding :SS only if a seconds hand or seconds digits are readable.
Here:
5:55:15
